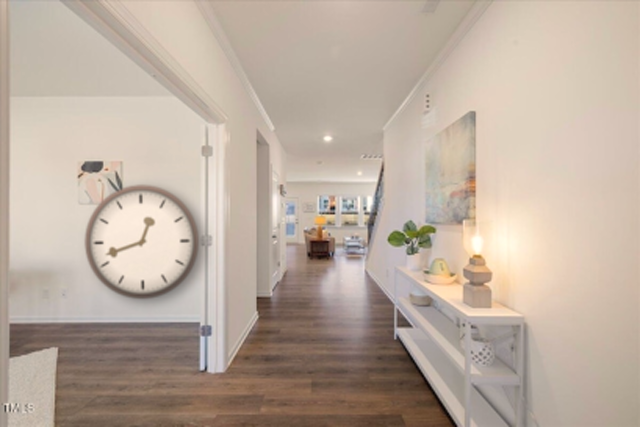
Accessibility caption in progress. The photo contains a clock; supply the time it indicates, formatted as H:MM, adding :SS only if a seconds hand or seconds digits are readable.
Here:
12:42
